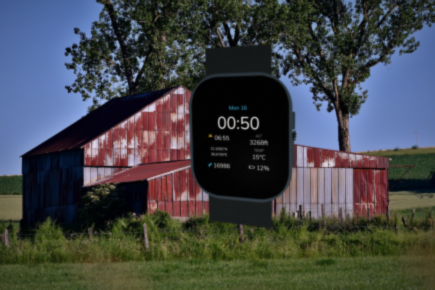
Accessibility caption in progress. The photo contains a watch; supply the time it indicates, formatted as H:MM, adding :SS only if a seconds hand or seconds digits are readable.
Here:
0:50
